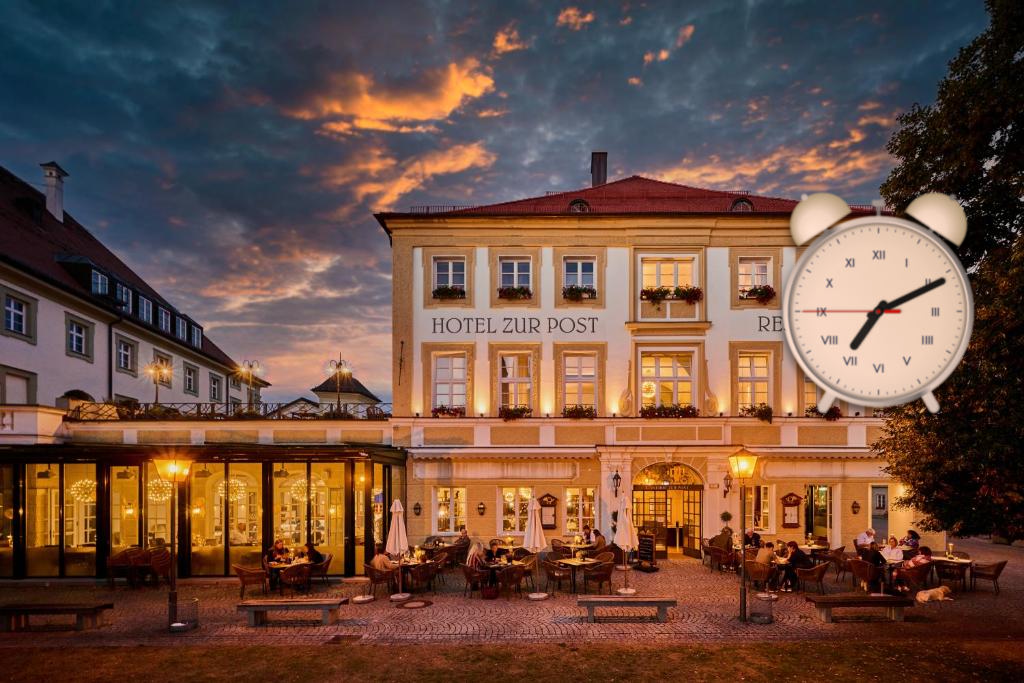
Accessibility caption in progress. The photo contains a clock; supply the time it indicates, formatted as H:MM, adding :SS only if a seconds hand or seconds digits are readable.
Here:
7:10:45
